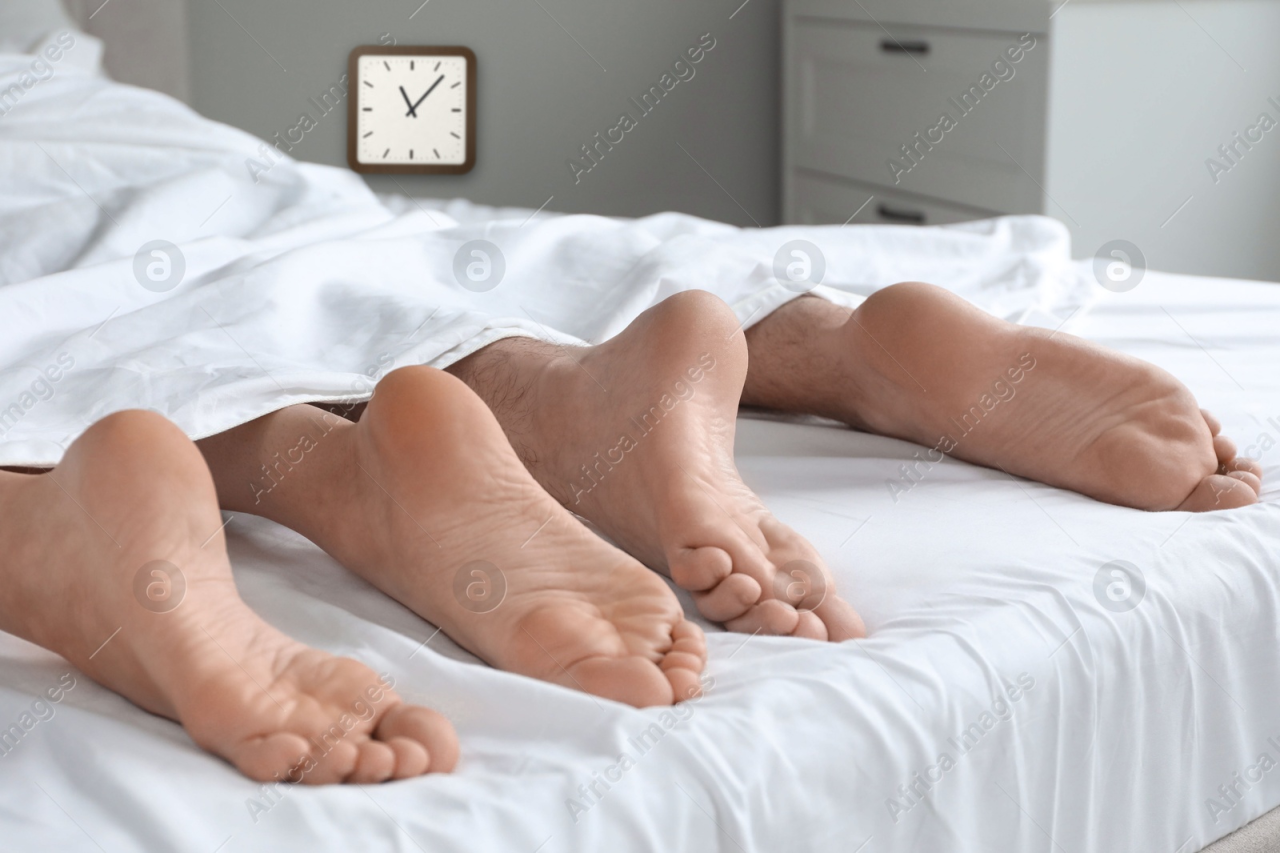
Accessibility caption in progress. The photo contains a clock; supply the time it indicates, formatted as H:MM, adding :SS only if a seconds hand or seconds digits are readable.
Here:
11:07
